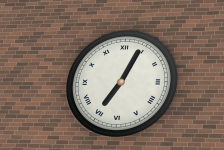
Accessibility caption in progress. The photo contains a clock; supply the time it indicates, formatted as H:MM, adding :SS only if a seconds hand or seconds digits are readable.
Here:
7:04
